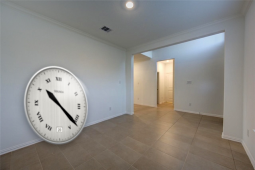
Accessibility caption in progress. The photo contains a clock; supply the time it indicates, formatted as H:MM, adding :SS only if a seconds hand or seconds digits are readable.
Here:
10:22
